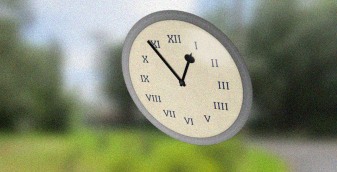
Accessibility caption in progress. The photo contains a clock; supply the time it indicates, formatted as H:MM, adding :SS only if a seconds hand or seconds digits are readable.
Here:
12:54
